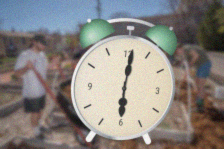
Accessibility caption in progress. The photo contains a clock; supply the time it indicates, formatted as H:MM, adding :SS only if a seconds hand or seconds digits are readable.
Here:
6:01
